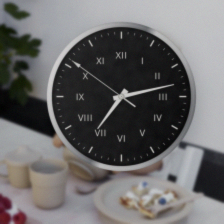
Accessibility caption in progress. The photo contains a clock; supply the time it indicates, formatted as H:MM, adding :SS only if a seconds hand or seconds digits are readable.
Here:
7:12:51
